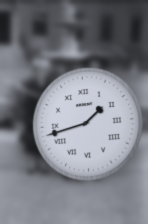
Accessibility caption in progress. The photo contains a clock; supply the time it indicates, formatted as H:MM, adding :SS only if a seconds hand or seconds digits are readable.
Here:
1:43
